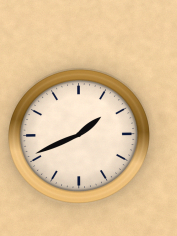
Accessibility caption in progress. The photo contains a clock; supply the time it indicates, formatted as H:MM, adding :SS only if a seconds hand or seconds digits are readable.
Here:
1:41
